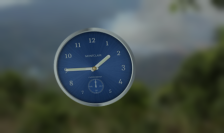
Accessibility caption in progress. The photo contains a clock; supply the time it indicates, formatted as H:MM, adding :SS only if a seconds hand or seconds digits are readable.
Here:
1:45
